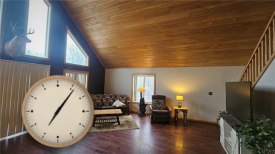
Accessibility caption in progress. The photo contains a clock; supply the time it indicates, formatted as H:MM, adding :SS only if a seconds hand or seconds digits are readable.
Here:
7:06
